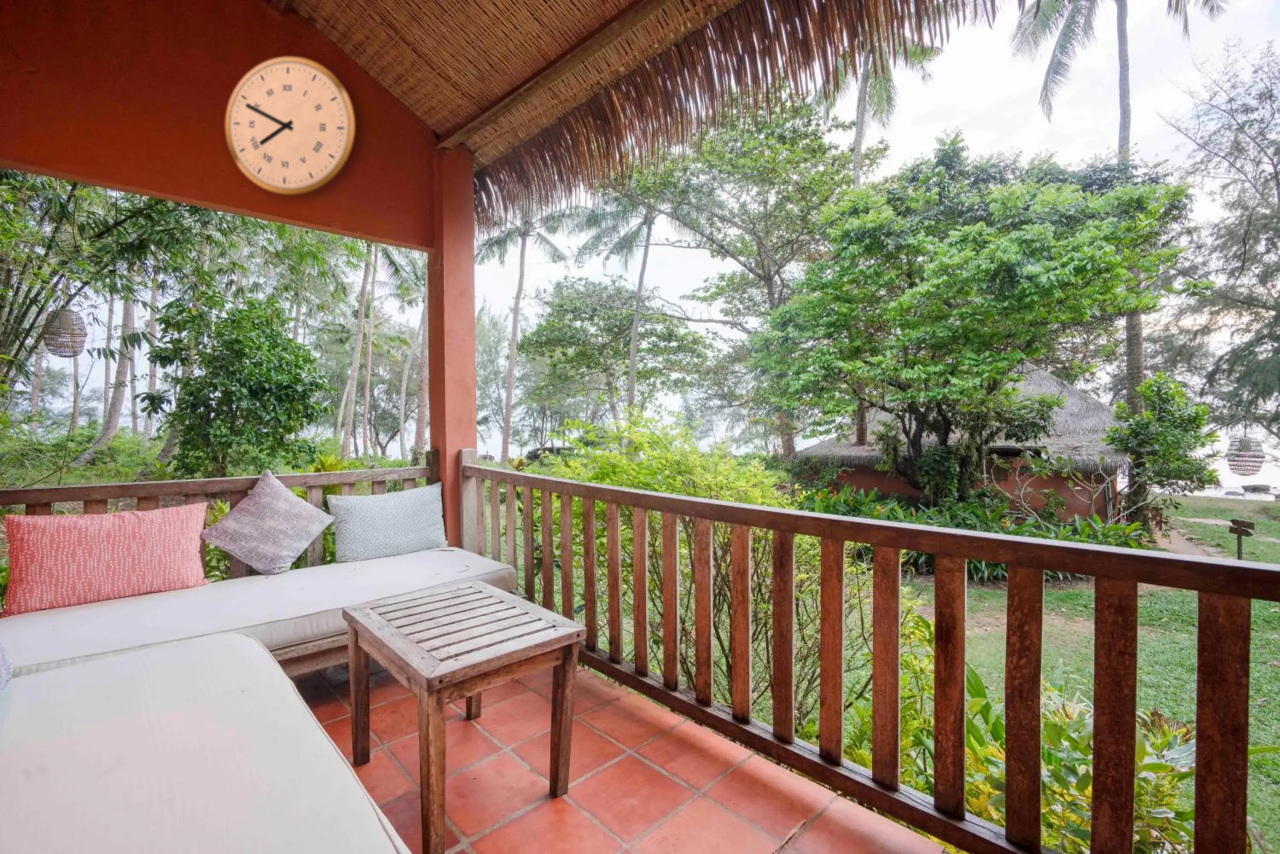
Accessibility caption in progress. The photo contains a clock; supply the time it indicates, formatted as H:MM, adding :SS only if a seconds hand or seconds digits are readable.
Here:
7:49
